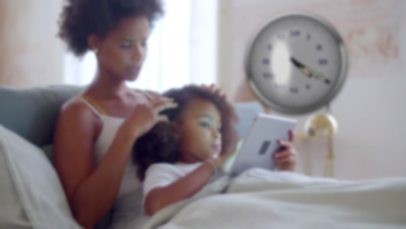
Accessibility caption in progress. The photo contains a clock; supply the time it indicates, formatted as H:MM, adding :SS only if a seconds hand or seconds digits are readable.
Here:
4:20
